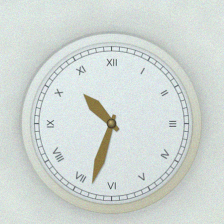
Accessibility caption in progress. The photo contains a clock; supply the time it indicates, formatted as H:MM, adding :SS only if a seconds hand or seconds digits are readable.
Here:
10:33
